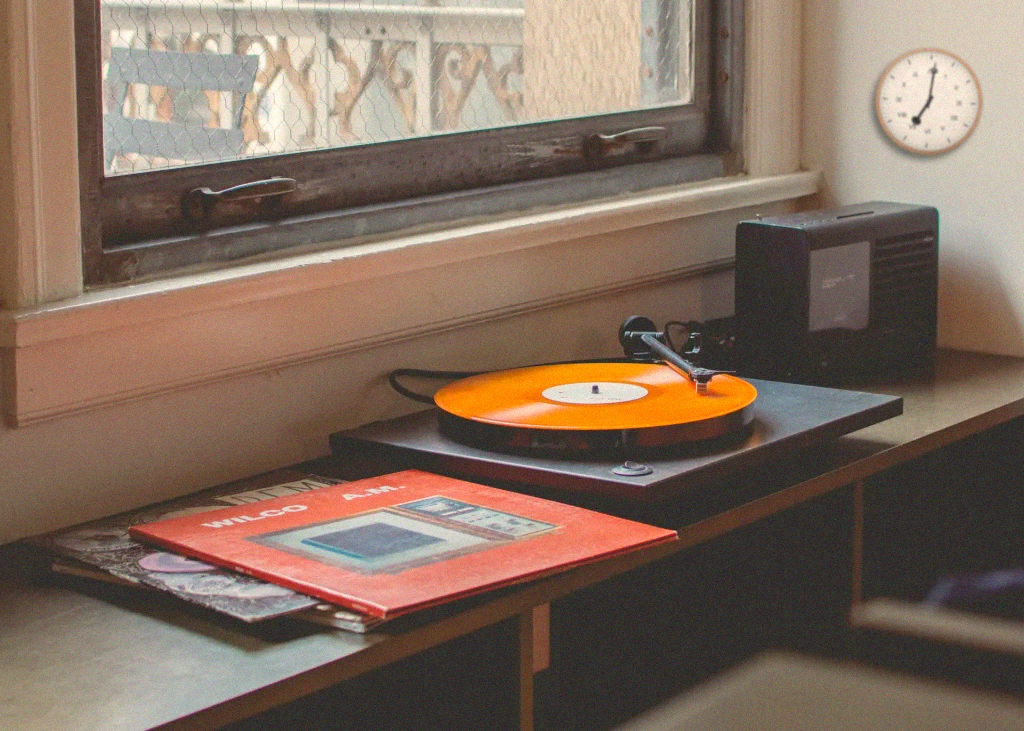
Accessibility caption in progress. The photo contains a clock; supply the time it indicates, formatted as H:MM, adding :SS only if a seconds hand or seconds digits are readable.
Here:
7:01
